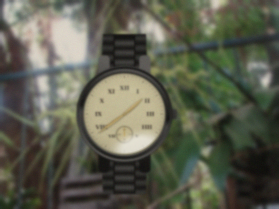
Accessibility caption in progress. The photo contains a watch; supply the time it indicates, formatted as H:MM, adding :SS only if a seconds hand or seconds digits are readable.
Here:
1:39
